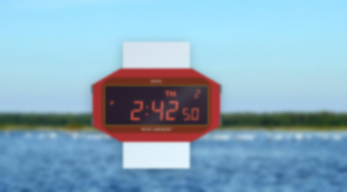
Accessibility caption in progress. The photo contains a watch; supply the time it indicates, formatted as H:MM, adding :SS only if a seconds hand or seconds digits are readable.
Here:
2:42:50
